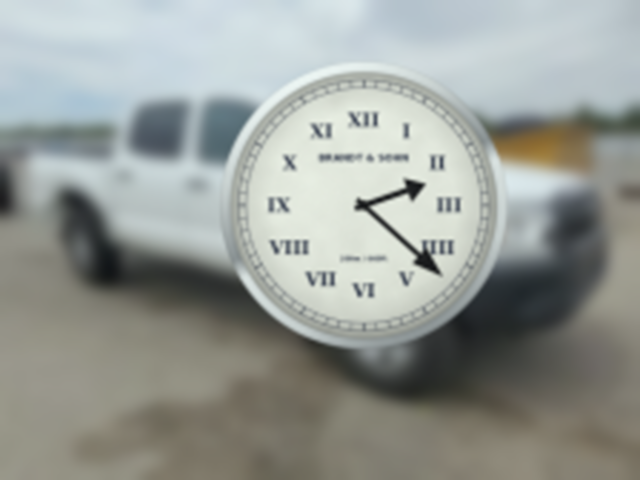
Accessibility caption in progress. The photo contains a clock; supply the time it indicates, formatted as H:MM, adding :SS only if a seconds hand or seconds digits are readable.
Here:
2:22
